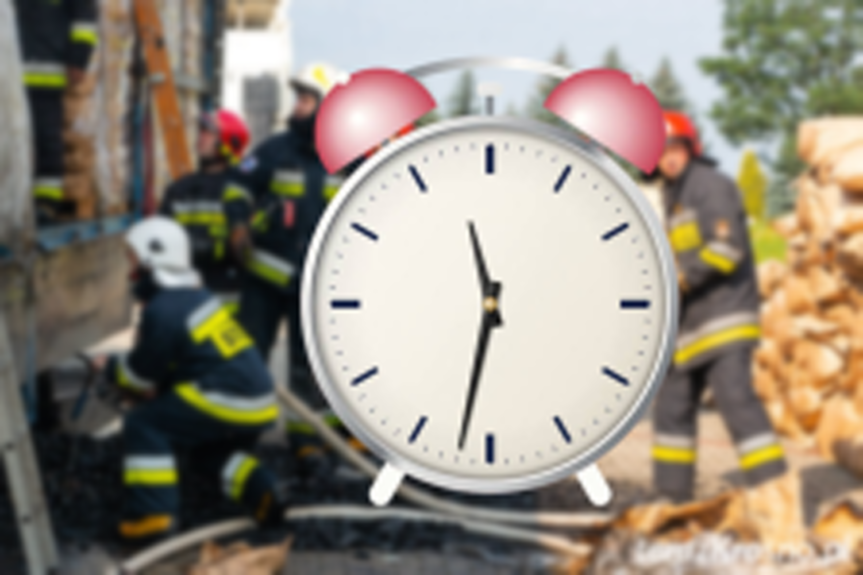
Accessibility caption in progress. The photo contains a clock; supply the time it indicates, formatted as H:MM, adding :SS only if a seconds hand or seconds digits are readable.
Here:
11:32
